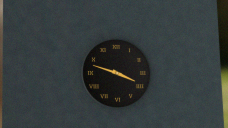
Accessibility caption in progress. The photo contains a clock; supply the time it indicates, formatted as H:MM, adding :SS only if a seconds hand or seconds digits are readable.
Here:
3:48
